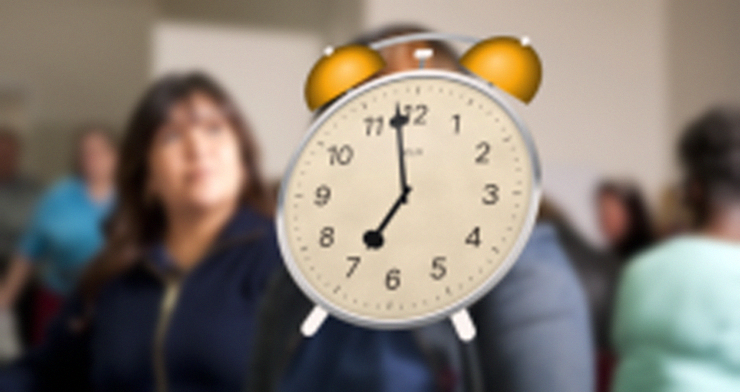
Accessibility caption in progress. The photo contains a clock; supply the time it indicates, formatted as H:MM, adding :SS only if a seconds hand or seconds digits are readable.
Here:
6:58
